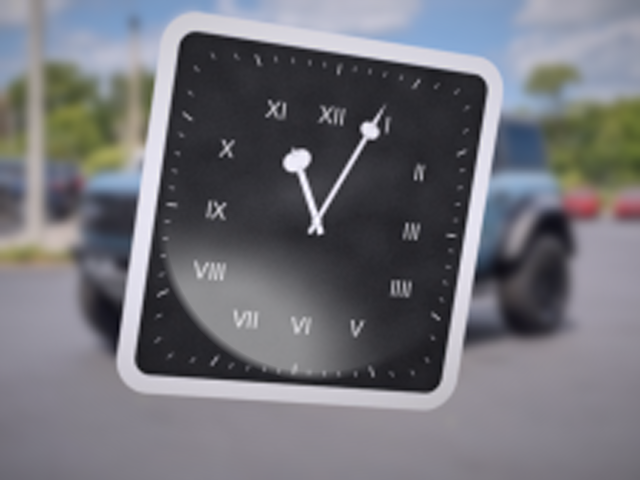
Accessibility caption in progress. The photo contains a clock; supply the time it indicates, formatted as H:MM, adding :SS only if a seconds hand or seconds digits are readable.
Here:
11:04
